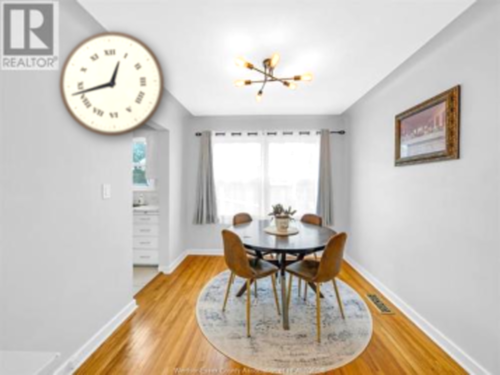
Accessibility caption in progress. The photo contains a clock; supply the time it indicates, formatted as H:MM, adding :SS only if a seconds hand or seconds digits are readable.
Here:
12:43
